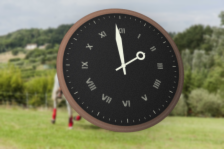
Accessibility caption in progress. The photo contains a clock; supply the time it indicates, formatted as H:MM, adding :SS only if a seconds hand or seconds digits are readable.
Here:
1:59
